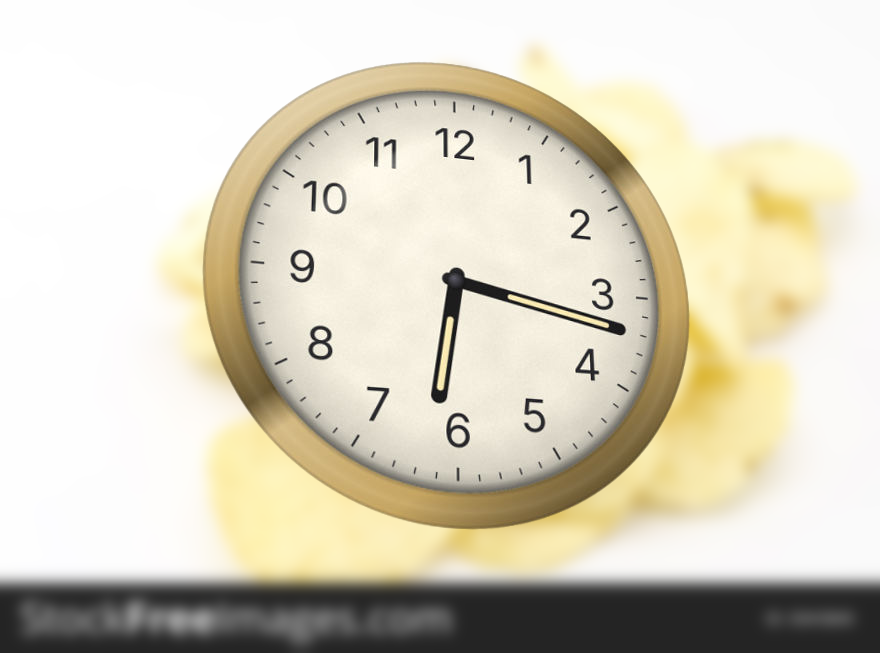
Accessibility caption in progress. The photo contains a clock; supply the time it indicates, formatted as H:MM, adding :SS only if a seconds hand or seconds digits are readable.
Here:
6:17
